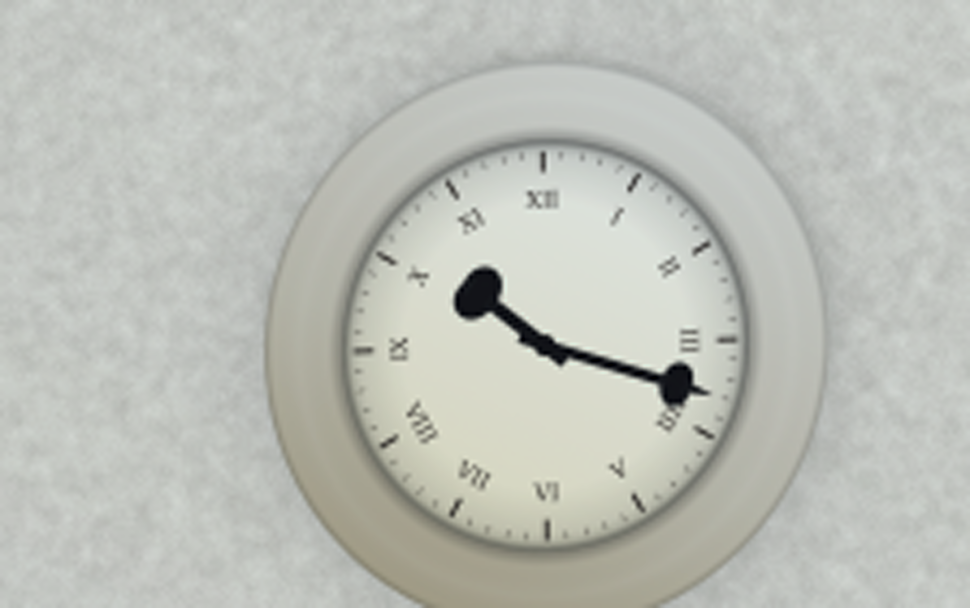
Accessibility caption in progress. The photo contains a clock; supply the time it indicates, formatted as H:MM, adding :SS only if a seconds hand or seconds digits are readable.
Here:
10:18
